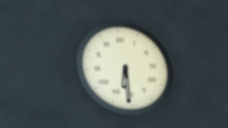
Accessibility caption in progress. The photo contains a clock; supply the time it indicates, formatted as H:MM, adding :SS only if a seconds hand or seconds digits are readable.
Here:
6:31
